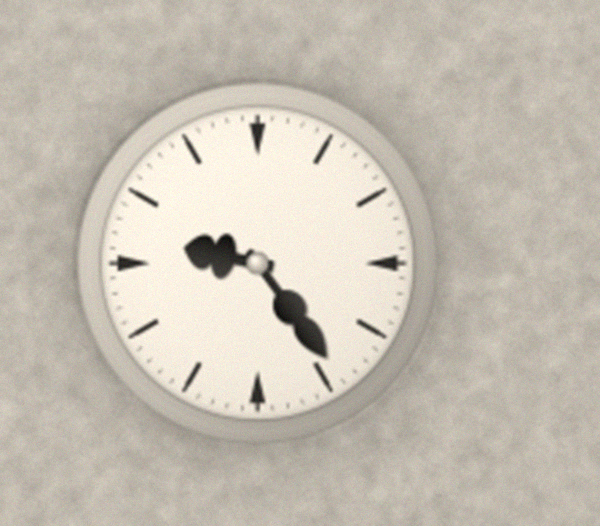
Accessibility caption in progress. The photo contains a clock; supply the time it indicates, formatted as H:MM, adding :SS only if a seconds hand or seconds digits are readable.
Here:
9:24
